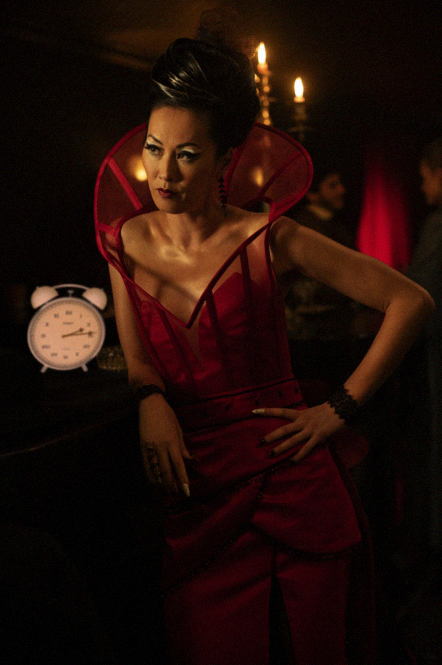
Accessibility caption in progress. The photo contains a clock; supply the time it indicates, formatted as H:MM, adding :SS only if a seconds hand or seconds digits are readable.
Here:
2:14
